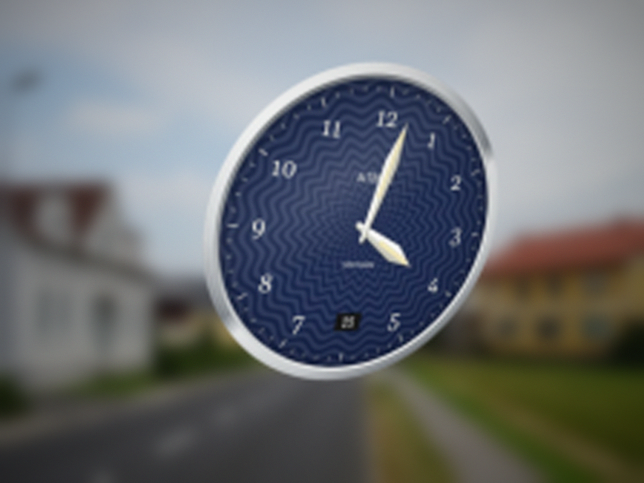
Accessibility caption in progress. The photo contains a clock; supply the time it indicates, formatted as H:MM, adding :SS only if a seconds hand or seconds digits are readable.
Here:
4:02
